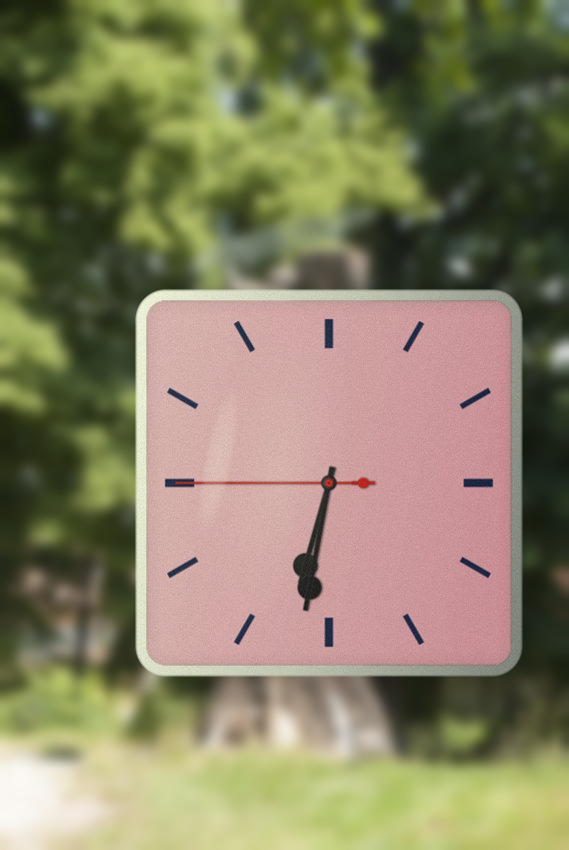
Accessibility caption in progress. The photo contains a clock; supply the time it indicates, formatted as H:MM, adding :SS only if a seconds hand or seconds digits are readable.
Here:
6:31:45
